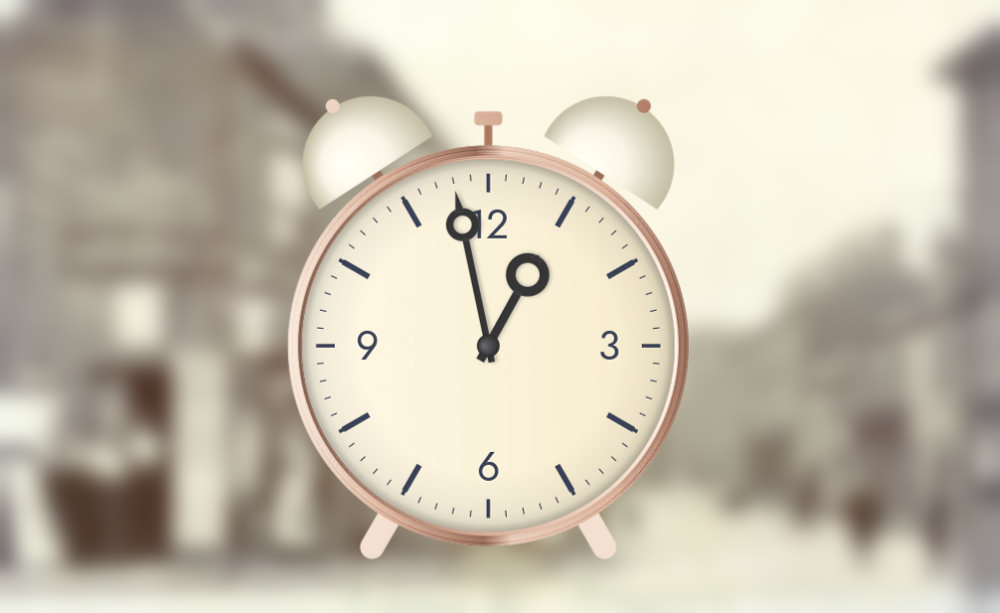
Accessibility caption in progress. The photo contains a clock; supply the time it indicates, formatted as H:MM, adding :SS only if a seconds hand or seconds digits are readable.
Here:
12:58
